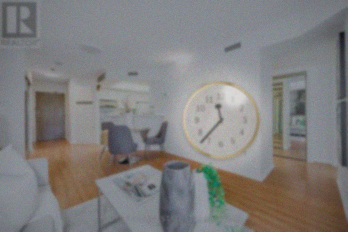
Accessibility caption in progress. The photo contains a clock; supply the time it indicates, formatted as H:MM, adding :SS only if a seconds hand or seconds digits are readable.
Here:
11:37
